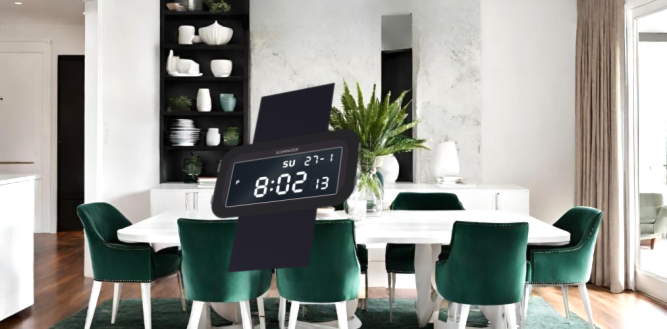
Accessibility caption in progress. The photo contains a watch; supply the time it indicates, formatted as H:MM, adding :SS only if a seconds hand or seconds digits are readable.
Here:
8:02:13
